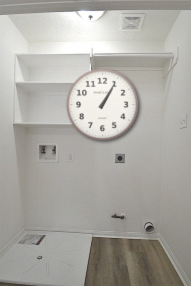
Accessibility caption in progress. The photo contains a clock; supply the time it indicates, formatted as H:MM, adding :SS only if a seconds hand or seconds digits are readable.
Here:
1:05
